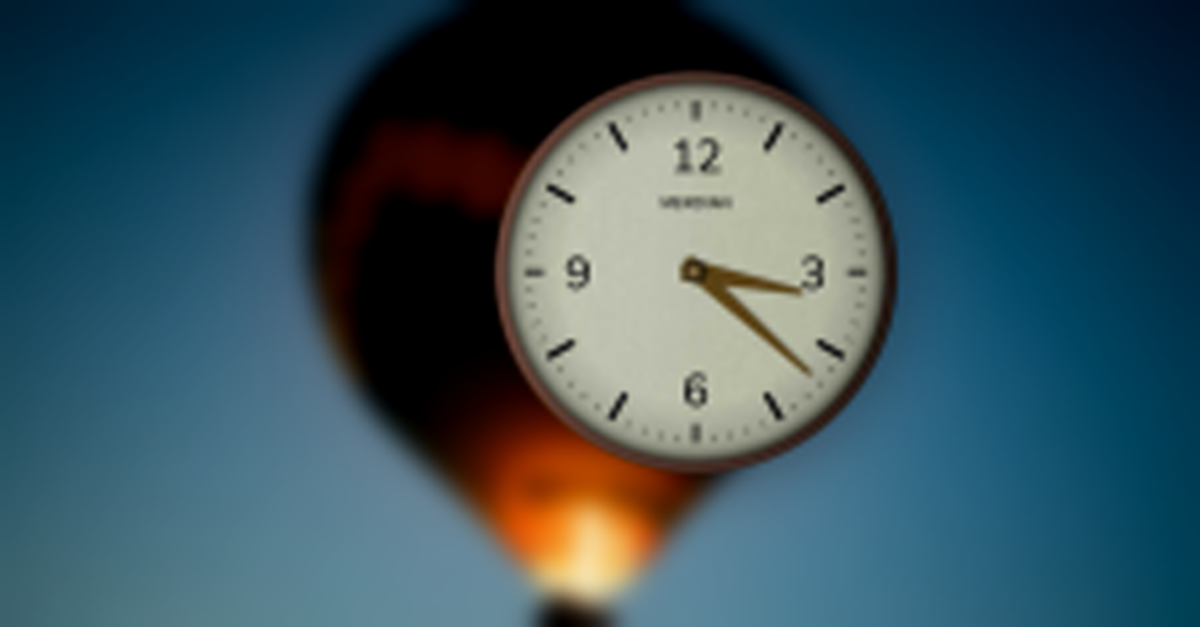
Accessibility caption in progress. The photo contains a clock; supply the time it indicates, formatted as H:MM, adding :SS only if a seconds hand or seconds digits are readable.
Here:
3:22
